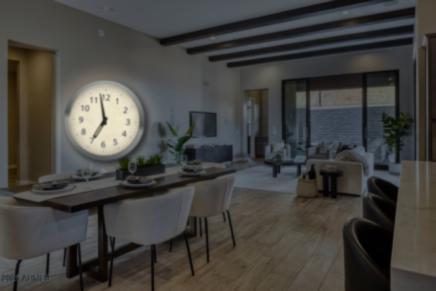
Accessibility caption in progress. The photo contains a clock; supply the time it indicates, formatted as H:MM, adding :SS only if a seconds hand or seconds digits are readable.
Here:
6:58
